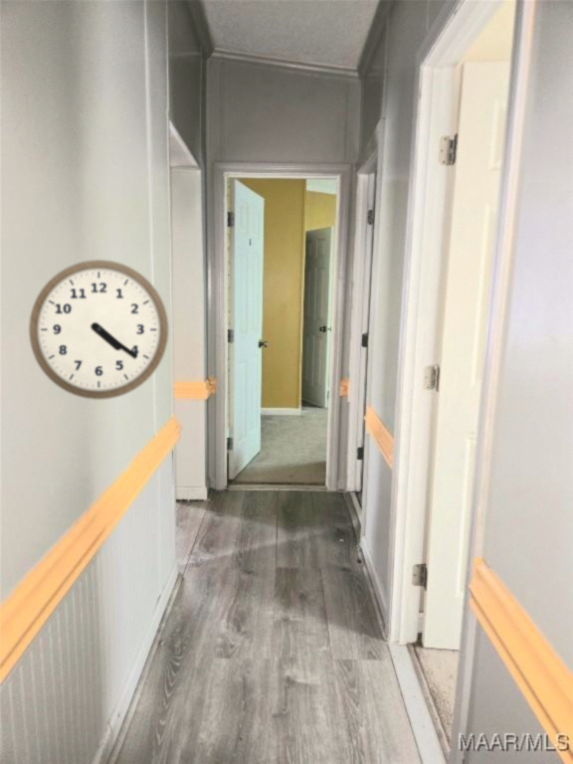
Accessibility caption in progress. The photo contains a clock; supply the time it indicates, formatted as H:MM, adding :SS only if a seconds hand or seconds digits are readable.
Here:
4:21
